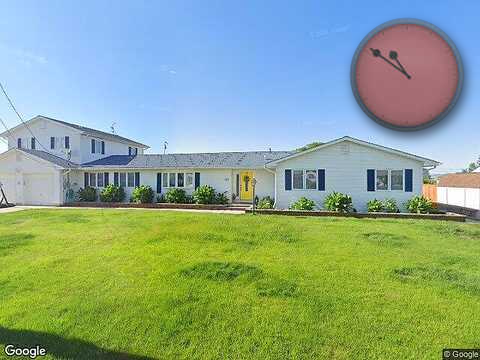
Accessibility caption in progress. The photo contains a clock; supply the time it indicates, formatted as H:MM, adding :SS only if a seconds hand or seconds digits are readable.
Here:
10:51
